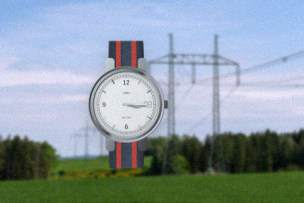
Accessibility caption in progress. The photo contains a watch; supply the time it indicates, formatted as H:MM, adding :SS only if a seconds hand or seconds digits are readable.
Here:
3:15
